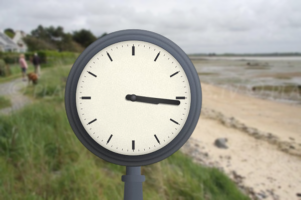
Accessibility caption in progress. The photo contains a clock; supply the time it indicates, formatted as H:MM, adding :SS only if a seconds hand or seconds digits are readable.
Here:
3:16
